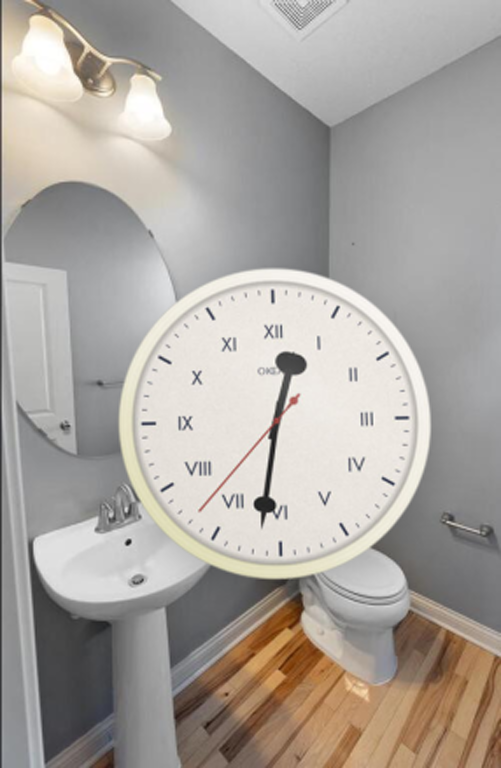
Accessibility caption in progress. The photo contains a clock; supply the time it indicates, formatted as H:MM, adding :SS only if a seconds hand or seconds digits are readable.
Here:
12:31:37
